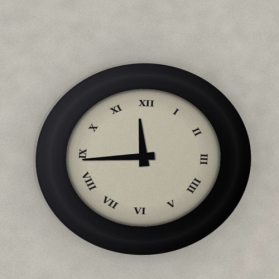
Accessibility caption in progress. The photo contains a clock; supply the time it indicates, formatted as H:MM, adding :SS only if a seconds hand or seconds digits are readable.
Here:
11:44
